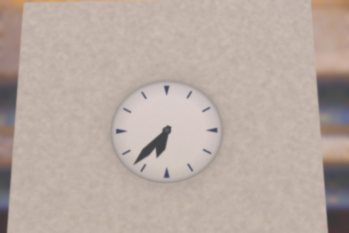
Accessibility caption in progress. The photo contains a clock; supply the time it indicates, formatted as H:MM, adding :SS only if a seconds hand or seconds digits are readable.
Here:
6:37
